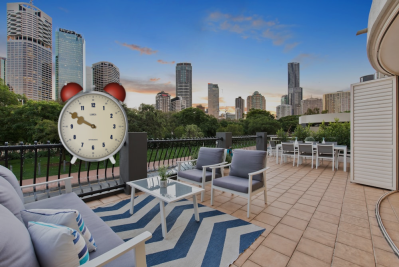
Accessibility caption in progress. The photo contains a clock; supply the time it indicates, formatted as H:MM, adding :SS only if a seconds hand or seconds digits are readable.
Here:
9:50
